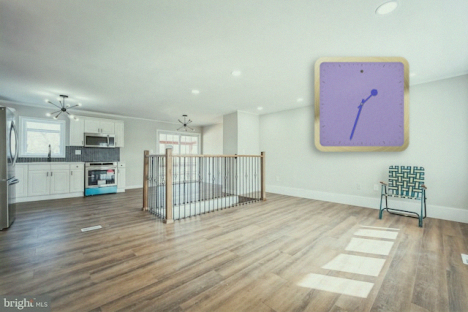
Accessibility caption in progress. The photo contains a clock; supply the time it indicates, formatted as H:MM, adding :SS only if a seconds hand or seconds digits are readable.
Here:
1:33
